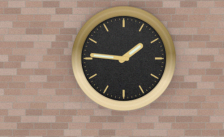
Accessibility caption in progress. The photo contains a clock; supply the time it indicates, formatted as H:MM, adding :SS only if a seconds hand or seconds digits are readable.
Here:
1:46
